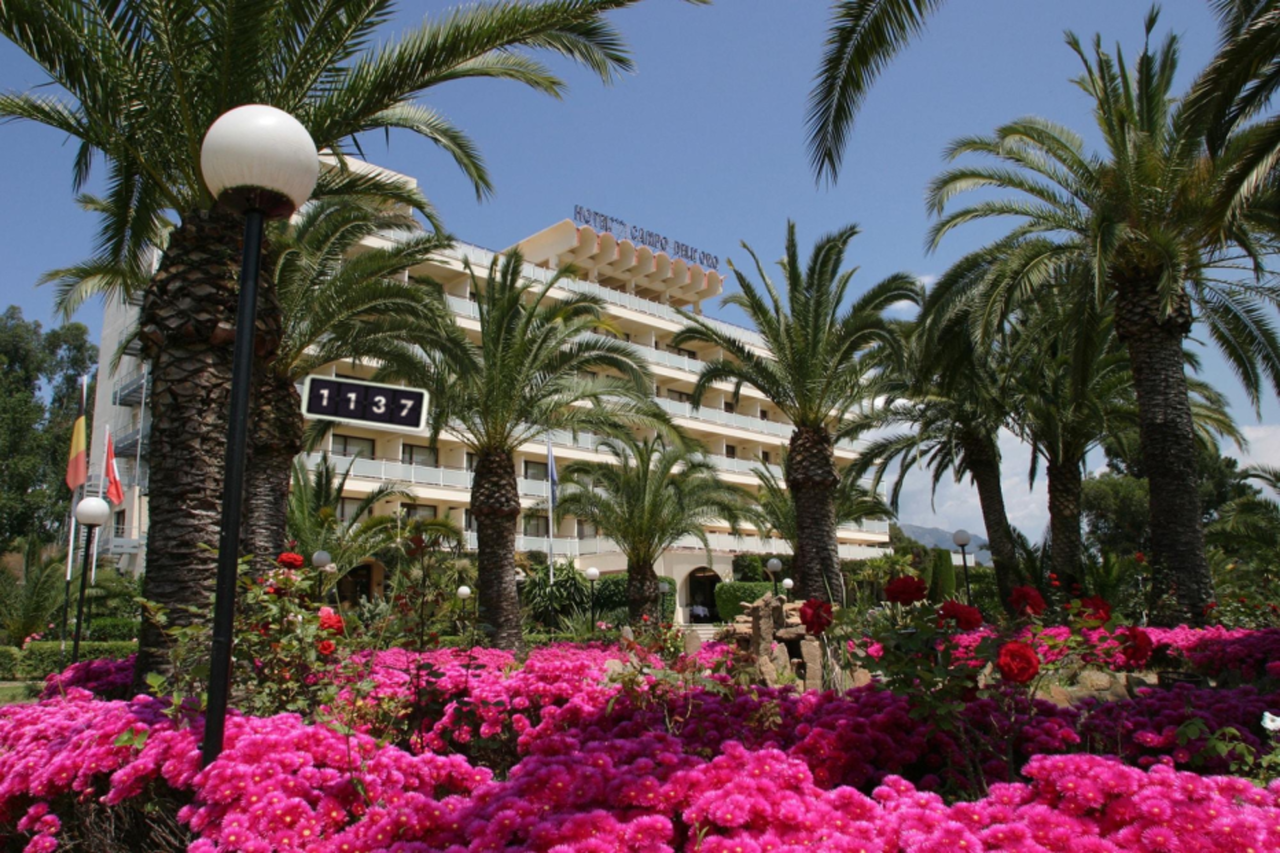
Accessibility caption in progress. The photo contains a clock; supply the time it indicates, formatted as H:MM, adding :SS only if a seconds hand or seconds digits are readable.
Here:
11:37
